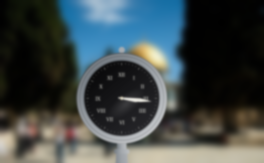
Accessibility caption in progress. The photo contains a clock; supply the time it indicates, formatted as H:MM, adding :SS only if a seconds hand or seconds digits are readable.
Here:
3:16
